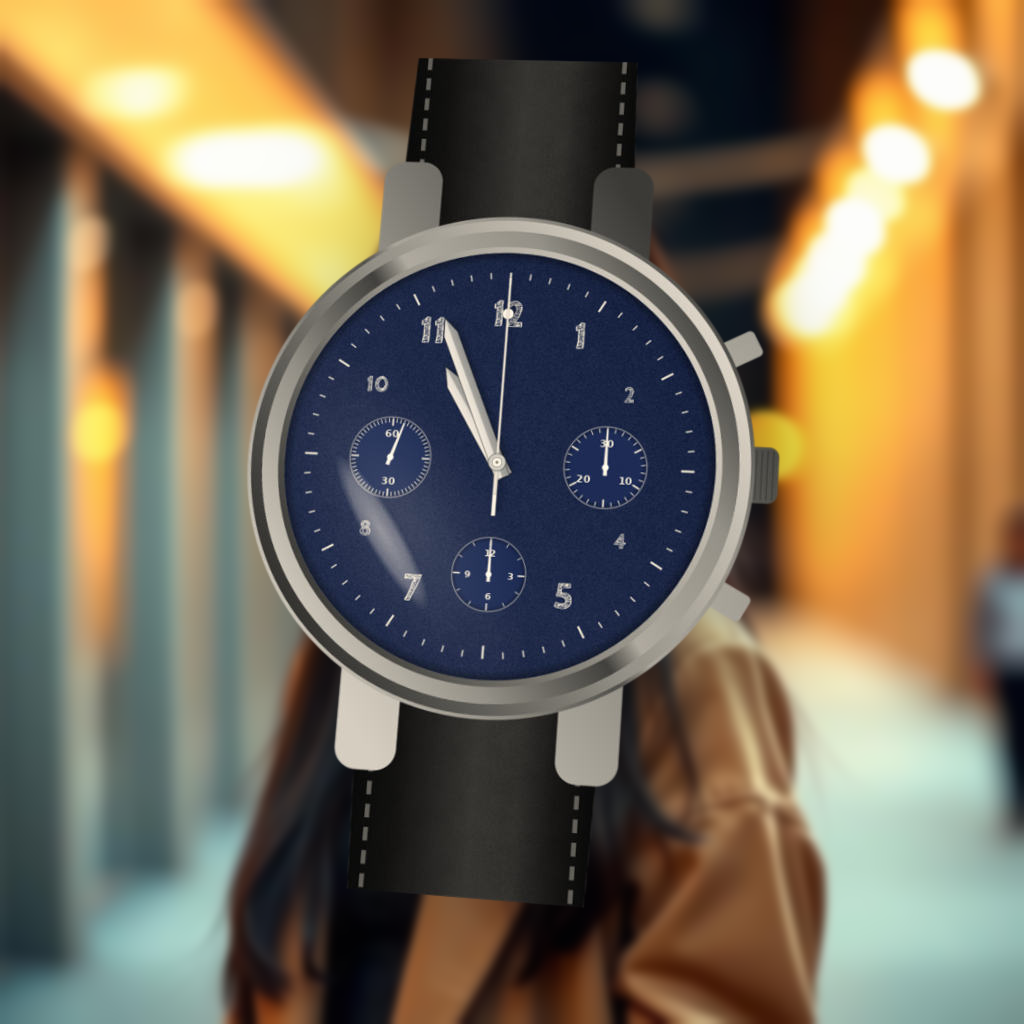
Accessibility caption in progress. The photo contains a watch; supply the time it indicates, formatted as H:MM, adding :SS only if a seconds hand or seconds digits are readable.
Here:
10:56:03
